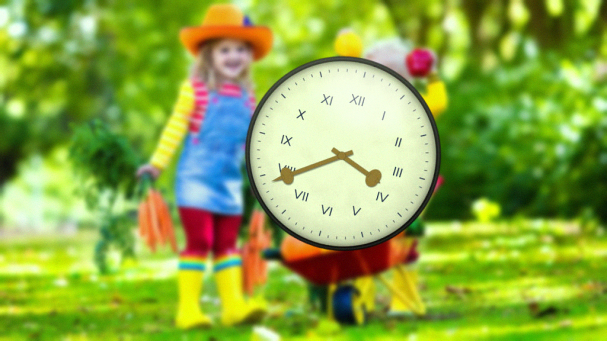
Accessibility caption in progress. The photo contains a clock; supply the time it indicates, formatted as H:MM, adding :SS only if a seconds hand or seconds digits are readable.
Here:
3:39
